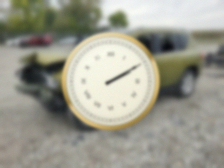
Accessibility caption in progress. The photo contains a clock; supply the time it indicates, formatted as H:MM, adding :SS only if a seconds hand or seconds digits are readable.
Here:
2:10
